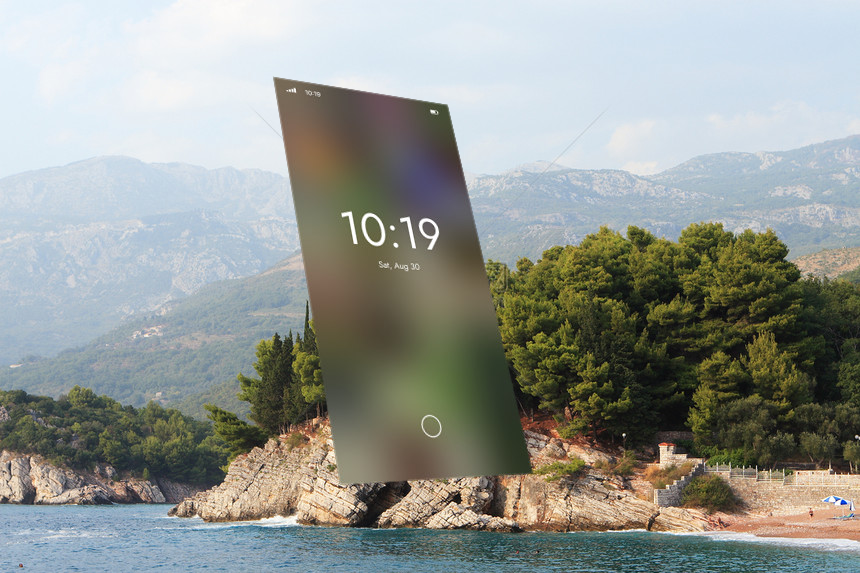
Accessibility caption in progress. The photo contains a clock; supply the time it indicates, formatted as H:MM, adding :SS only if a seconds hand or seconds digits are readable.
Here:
10:19
